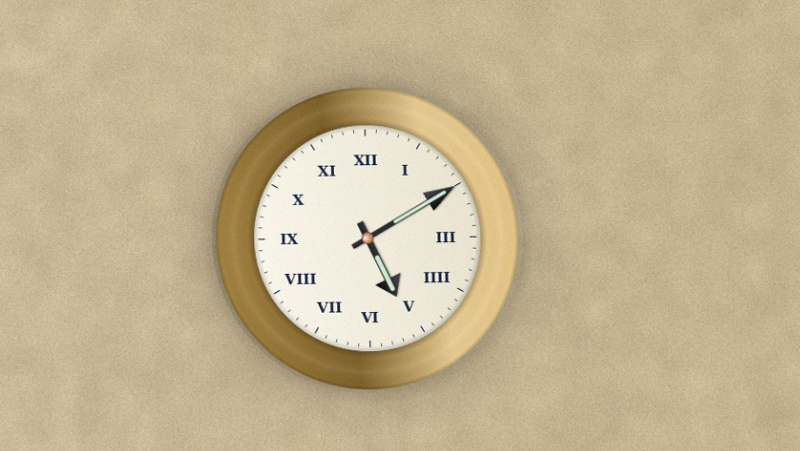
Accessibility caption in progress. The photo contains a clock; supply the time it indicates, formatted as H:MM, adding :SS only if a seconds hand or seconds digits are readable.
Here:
5:10
